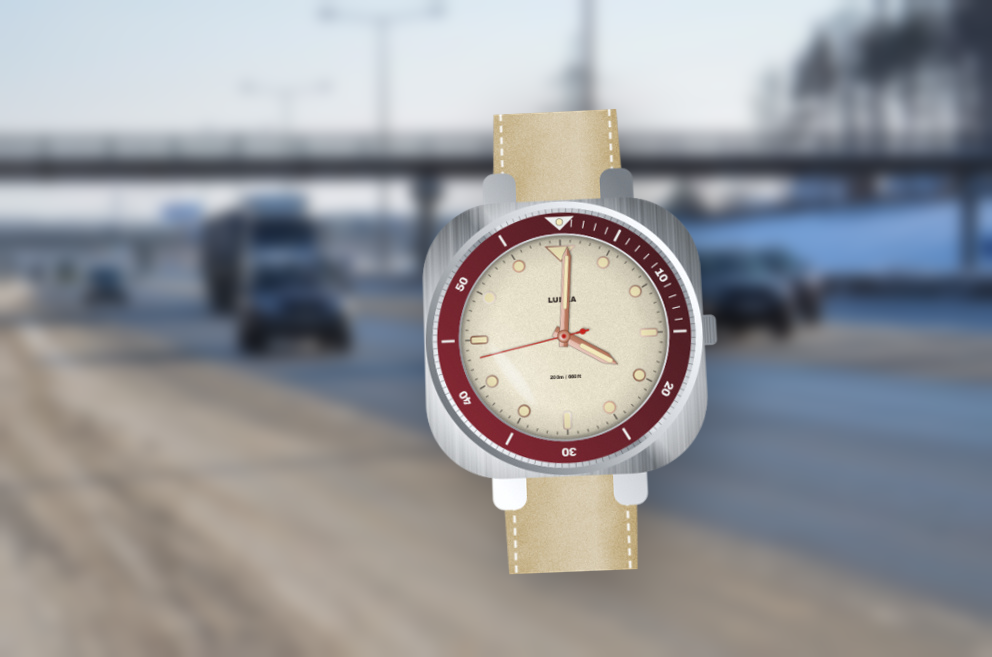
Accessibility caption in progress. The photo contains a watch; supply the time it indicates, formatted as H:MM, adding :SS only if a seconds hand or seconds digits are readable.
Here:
4:00:43
